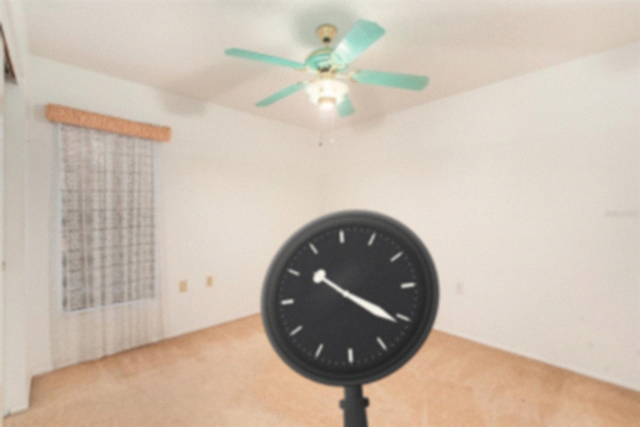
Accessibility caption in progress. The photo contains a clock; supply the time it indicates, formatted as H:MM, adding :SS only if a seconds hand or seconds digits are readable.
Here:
10:21
